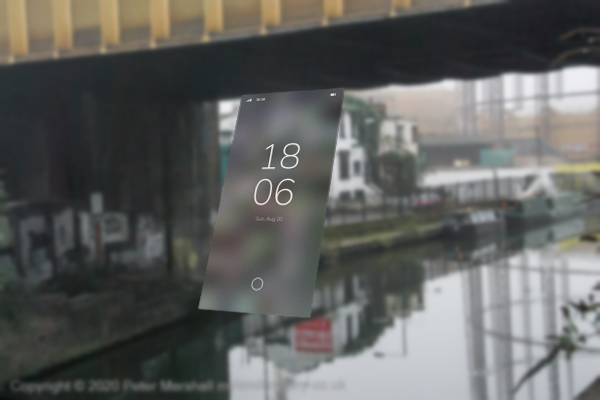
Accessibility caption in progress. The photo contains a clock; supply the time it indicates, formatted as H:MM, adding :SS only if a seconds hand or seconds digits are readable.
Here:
18:06
